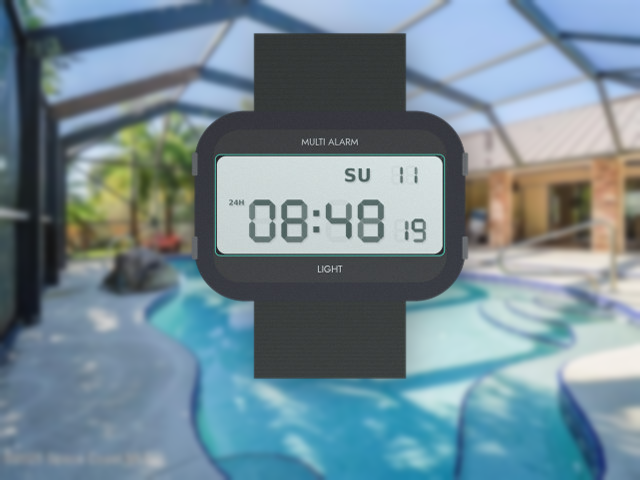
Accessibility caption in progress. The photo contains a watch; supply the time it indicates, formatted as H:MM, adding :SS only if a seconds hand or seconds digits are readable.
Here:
8:48:19
